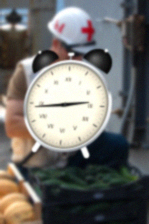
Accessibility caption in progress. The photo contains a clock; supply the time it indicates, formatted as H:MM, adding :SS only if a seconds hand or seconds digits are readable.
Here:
2:44
